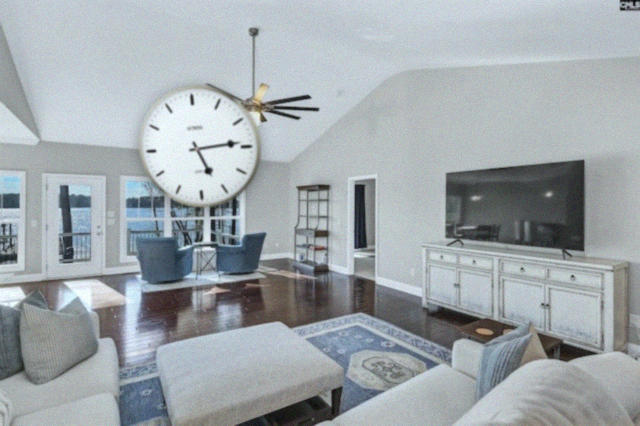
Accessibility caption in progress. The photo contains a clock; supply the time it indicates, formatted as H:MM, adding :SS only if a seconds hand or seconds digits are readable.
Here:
5:14
